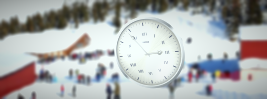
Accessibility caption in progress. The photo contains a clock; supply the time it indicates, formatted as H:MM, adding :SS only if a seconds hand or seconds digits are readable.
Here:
2:54
